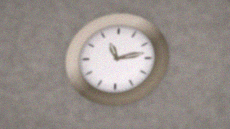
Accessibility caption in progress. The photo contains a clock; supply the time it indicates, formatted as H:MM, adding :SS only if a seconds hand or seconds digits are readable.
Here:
11:13
